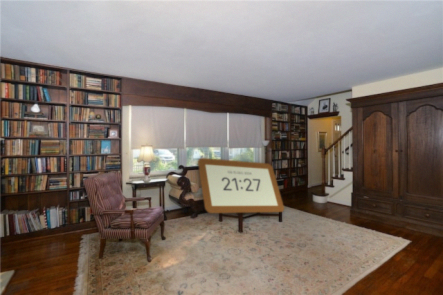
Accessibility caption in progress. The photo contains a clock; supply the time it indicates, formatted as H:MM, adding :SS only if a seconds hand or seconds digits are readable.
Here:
21:27
